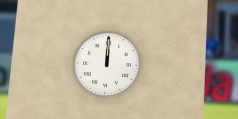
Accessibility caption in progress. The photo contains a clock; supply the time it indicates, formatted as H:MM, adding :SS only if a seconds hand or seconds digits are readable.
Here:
12:00
